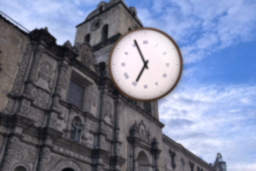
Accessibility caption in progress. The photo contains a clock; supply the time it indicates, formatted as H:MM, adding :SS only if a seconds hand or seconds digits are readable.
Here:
6:56
